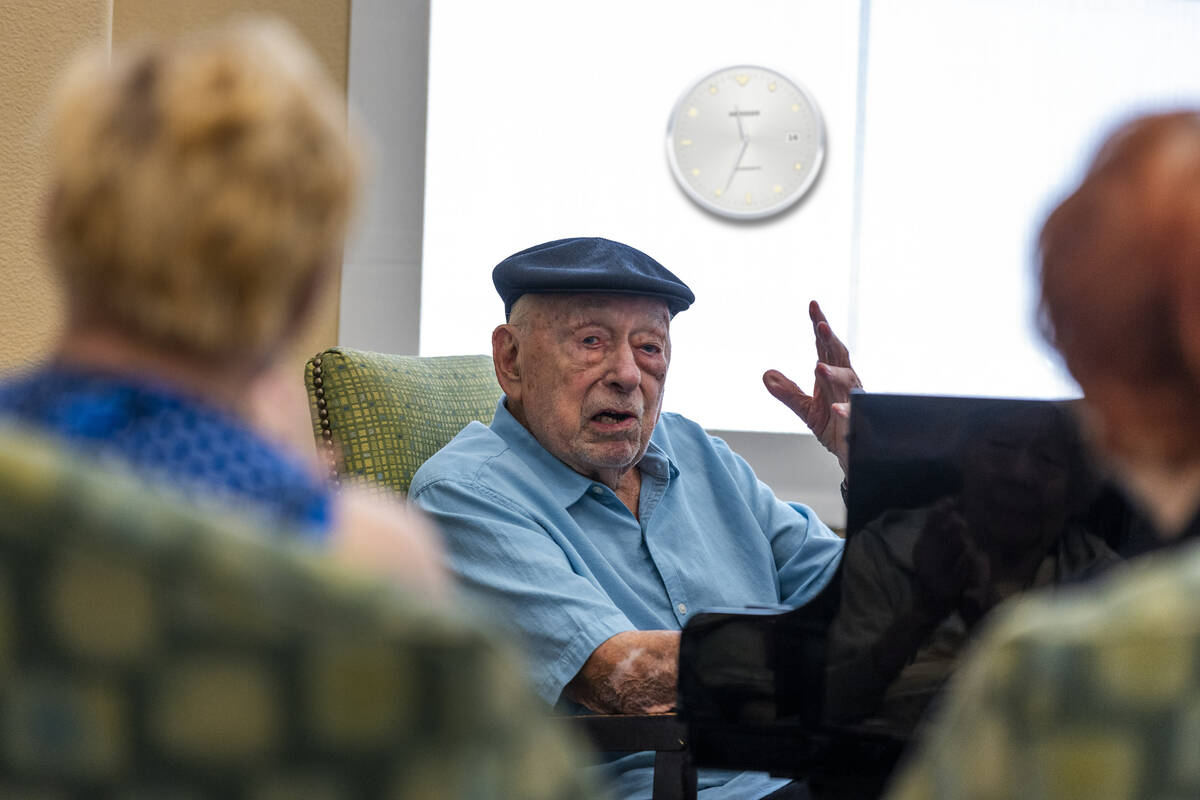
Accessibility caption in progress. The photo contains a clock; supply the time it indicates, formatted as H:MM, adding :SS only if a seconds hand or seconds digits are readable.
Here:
11:34
